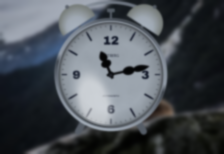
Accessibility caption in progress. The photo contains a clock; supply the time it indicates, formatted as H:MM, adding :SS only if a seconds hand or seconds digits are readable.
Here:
11:13
